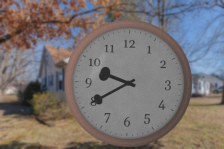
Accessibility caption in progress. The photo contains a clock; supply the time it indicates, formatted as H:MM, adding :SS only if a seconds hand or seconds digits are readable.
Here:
9:40
